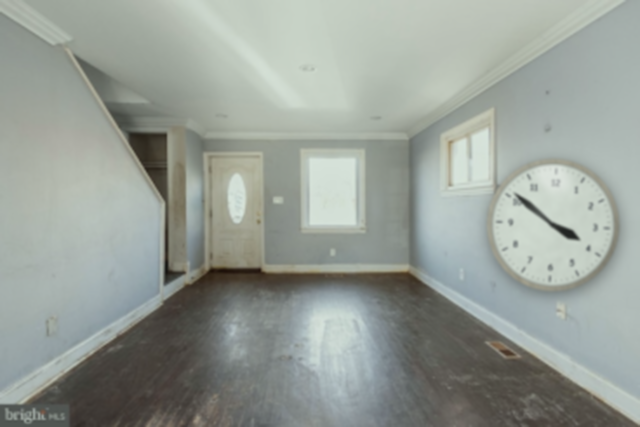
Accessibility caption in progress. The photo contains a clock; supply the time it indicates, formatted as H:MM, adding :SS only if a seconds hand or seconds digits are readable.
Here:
3:51
